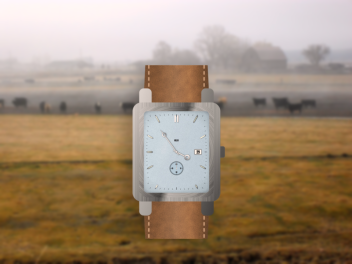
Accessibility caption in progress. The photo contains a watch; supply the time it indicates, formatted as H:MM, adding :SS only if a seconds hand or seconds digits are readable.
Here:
3:54
